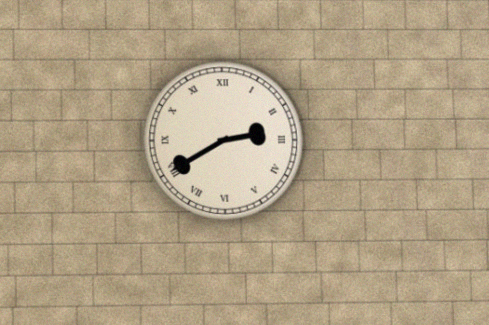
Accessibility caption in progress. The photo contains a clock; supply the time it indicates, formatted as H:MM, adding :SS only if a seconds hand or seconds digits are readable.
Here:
2:40
